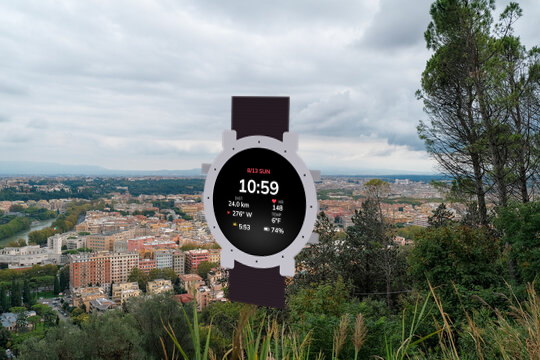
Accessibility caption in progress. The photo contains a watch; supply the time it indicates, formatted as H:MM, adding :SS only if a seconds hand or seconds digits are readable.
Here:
10:59
